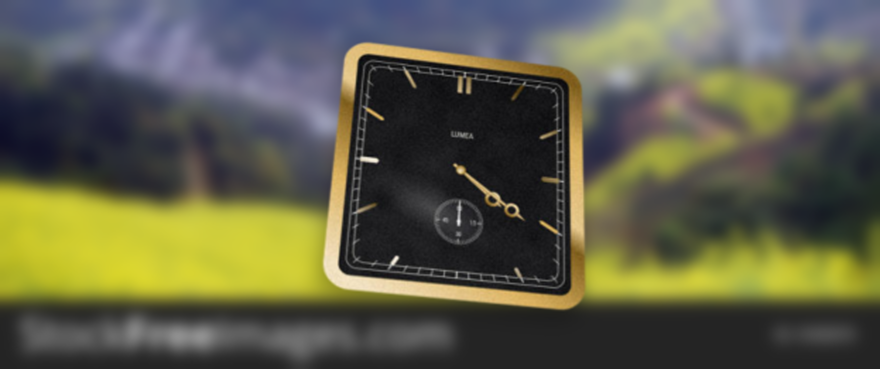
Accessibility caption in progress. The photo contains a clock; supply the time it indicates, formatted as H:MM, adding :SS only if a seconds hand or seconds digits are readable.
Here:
4:21
